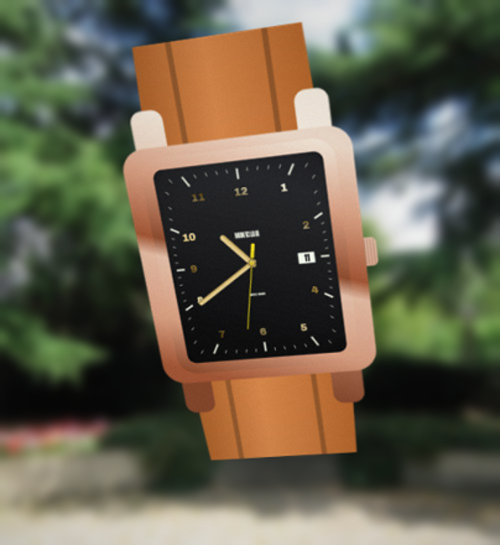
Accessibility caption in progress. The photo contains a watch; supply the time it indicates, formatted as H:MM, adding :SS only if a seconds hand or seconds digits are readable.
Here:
10:39:32
